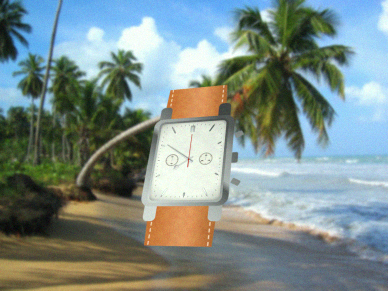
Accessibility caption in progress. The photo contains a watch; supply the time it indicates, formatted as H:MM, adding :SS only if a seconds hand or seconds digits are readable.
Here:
7:51
